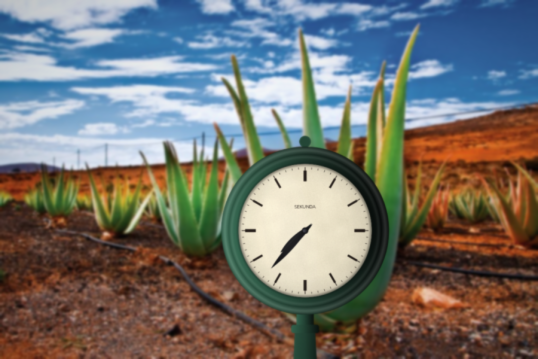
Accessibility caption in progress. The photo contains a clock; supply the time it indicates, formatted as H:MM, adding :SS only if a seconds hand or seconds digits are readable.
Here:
7:37
